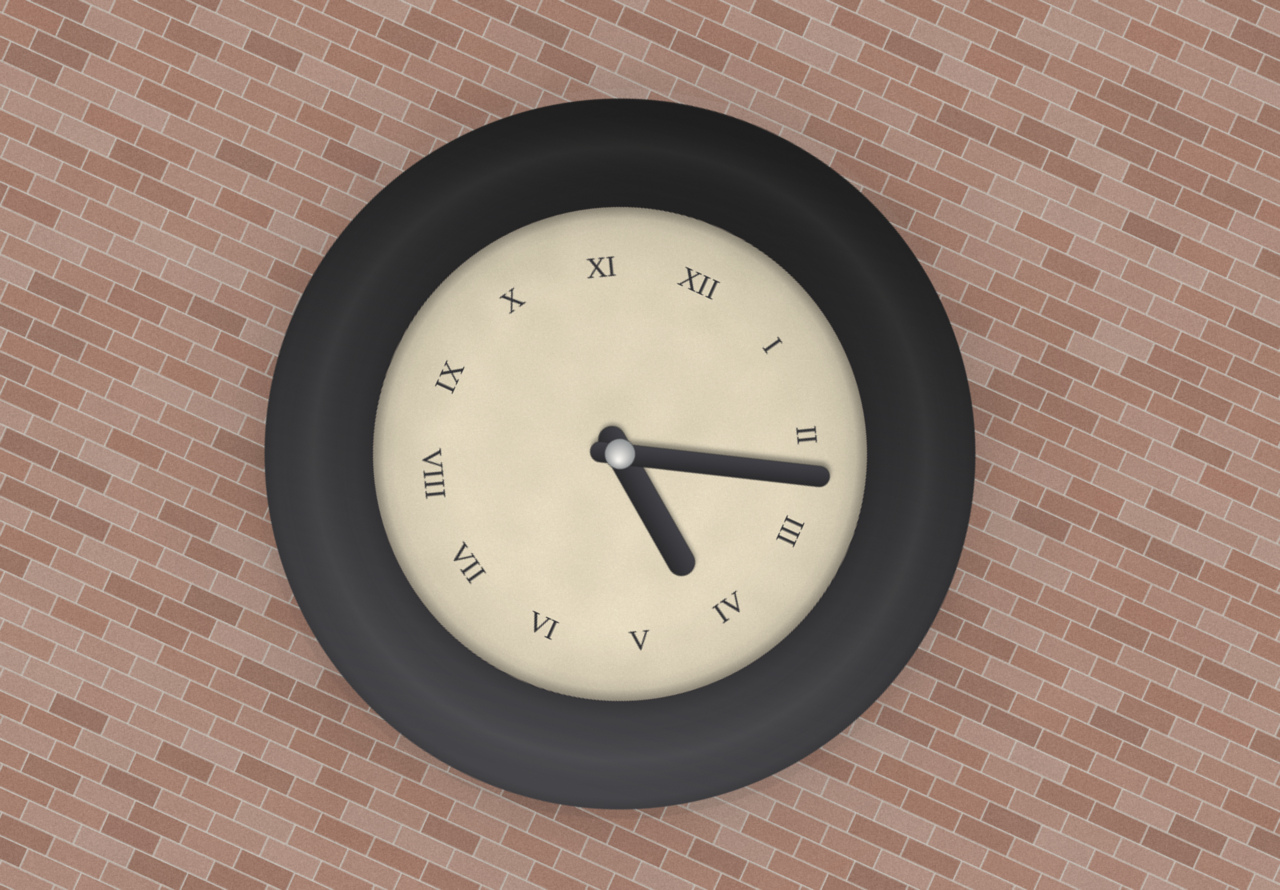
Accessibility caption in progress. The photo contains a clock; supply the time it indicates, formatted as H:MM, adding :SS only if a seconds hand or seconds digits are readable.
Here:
4:12
